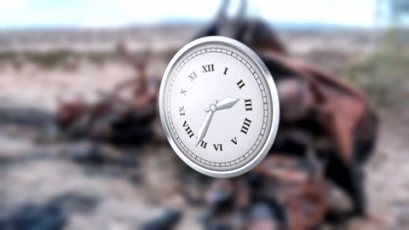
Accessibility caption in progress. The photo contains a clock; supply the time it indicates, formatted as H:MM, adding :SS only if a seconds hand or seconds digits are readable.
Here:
2:36
